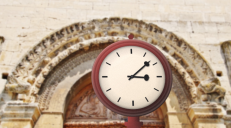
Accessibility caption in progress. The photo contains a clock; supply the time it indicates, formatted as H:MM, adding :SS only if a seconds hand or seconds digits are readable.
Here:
3:08
